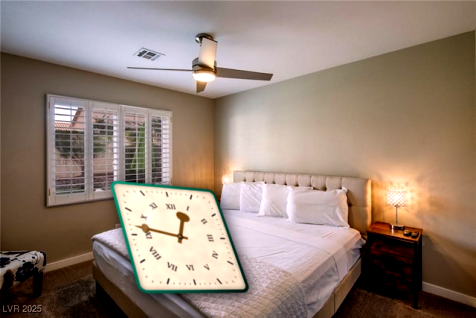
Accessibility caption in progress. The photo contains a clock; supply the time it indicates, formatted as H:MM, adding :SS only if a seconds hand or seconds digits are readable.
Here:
12:47
